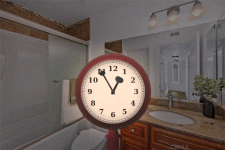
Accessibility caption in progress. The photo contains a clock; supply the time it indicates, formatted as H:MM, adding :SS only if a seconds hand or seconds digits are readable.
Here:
12:55
